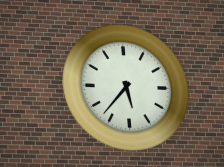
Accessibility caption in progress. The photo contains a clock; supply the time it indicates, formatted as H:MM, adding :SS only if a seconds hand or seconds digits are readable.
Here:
5:37
